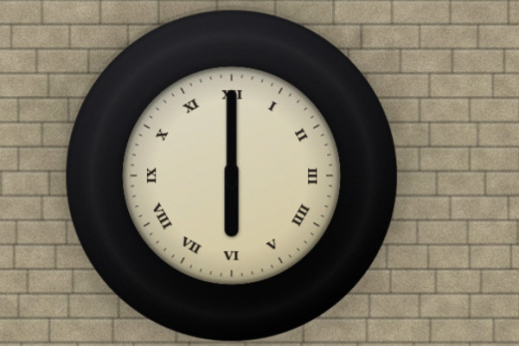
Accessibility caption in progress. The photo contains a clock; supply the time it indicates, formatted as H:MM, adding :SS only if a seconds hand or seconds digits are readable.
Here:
6:00
